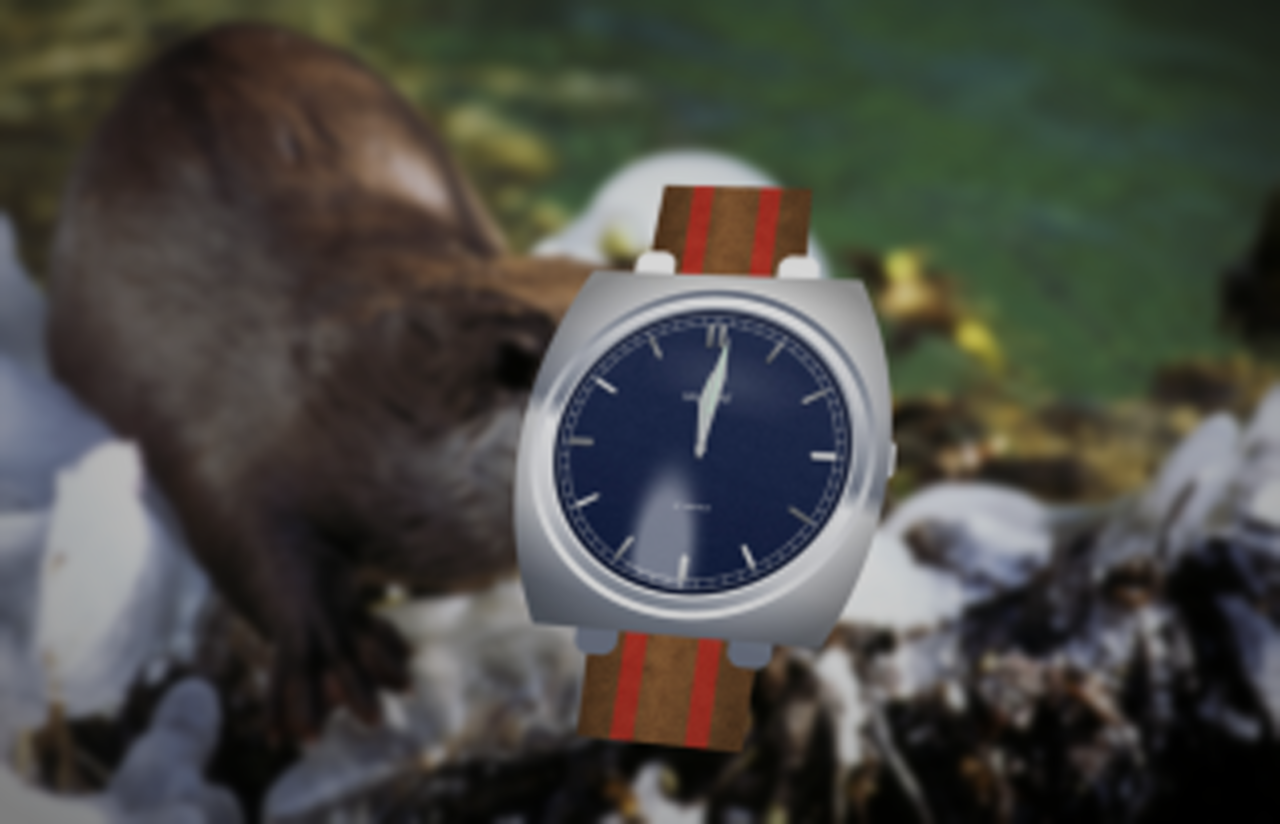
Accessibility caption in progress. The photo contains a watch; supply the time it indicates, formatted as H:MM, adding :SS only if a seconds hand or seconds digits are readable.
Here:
12:01
